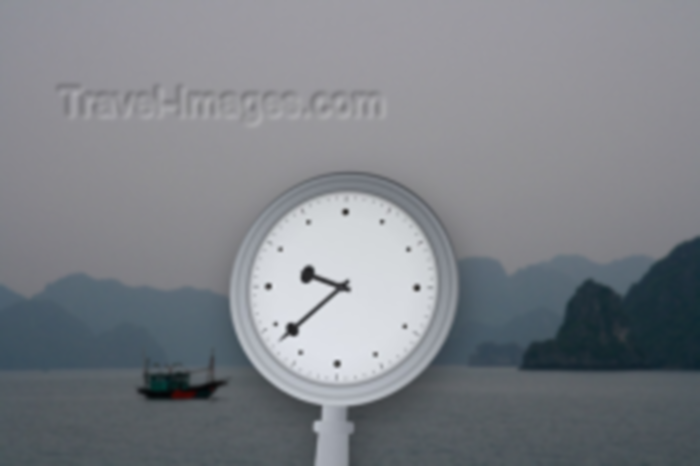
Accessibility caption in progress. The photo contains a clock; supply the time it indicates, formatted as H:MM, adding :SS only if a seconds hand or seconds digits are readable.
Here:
9:38
